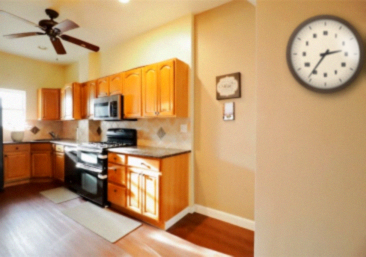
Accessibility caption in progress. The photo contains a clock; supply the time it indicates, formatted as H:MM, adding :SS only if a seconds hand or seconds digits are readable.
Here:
2:36
